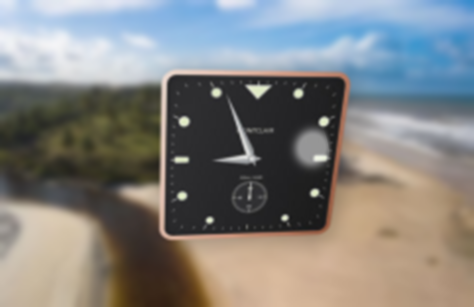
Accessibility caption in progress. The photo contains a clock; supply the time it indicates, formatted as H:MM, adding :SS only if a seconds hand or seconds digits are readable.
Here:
8:56
